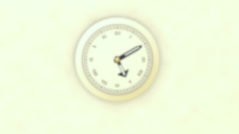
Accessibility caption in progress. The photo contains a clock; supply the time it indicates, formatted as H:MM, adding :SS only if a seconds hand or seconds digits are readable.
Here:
5:10
